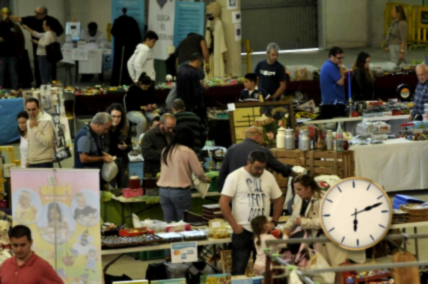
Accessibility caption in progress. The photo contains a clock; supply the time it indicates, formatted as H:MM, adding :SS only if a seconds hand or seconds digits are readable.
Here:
6:12
